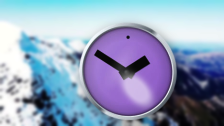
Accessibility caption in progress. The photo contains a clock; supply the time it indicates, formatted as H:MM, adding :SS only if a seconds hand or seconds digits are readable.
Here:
1:50
